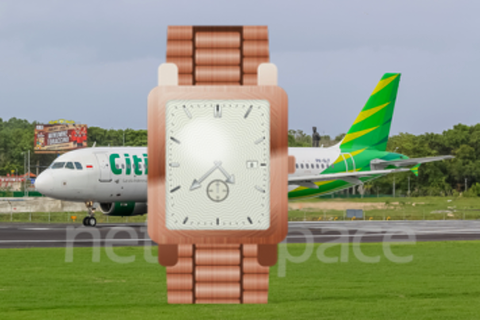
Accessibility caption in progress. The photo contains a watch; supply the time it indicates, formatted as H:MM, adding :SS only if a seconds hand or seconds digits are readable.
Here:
4:38
